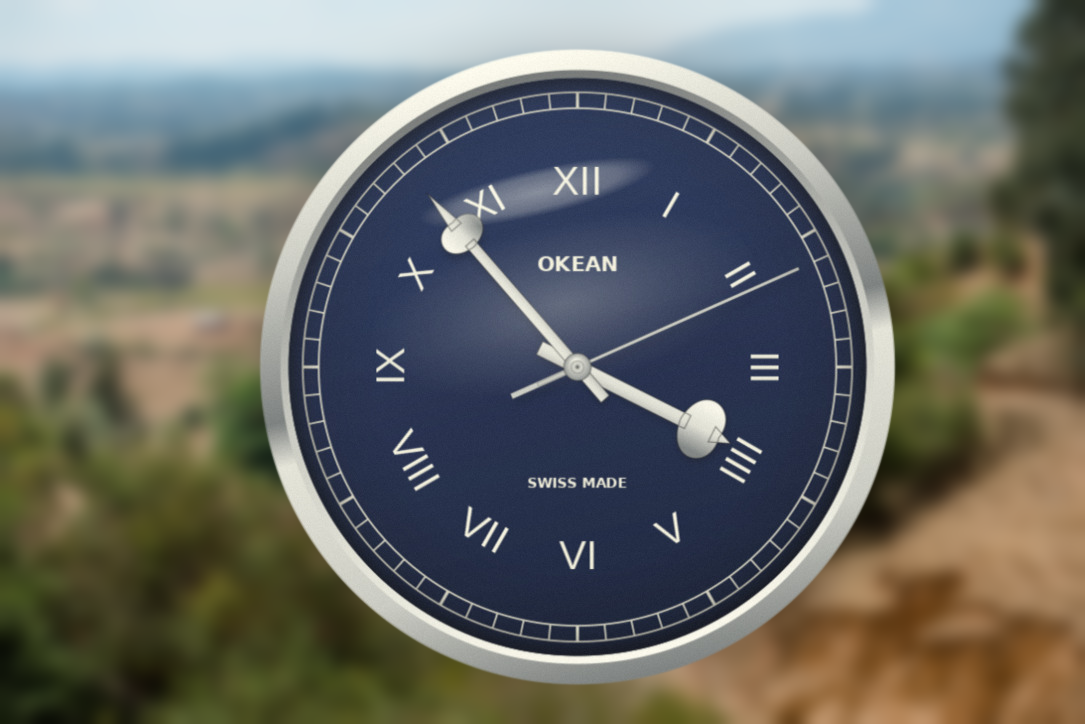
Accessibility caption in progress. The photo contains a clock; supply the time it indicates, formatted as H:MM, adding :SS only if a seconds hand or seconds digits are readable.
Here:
3:53:11
